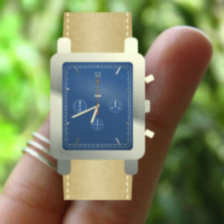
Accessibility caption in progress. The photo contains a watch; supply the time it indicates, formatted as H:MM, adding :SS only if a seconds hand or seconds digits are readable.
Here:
6:41
